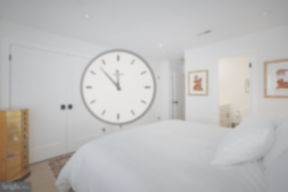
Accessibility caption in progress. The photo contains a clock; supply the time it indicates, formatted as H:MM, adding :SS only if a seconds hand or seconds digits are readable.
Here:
11:53
